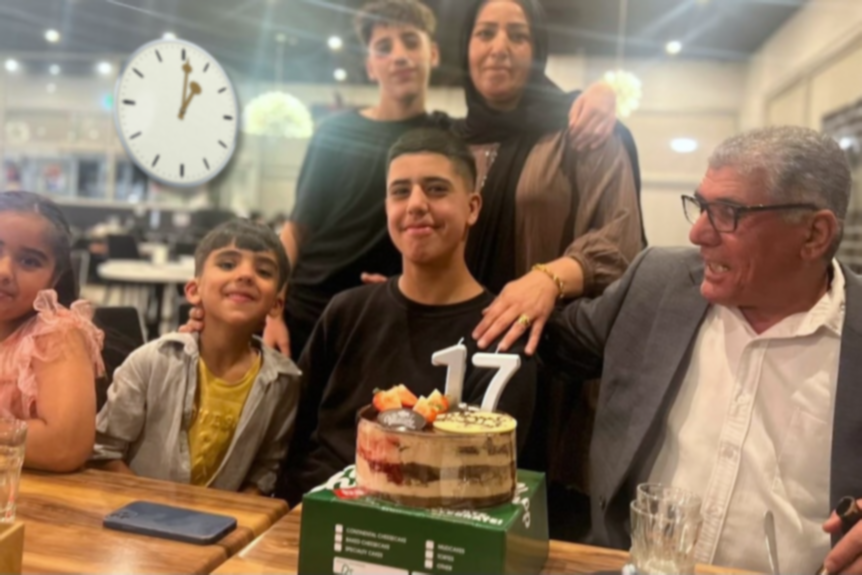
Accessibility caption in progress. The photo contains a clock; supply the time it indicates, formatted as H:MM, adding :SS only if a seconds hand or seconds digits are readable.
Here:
1:01
